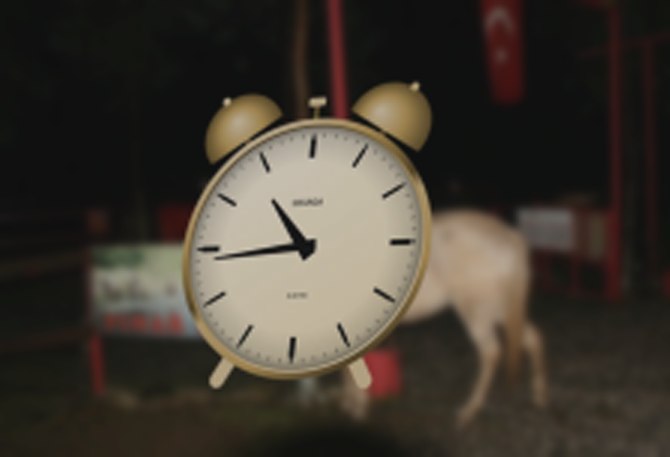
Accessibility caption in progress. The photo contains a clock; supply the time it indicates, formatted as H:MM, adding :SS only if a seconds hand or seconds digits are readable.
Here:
10:44
